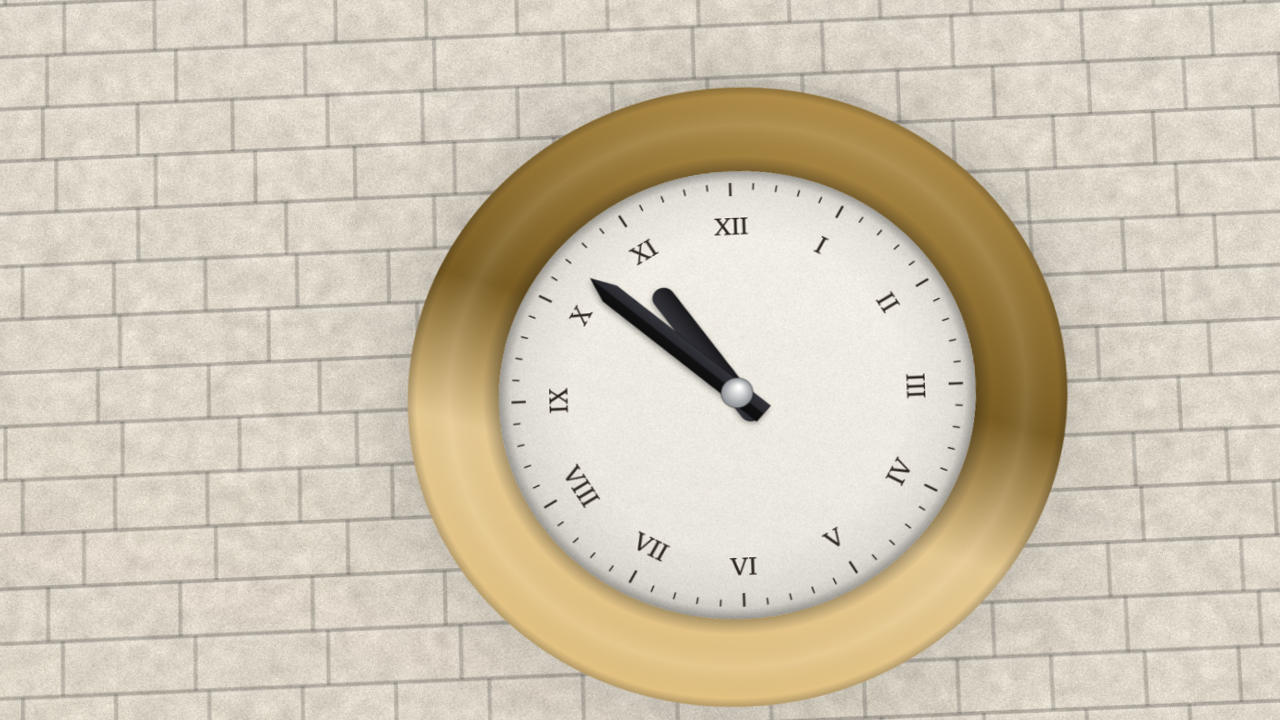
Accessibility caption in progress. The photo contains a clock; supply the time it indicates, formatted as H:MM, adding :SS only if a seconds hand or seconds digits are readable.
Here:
10:52
